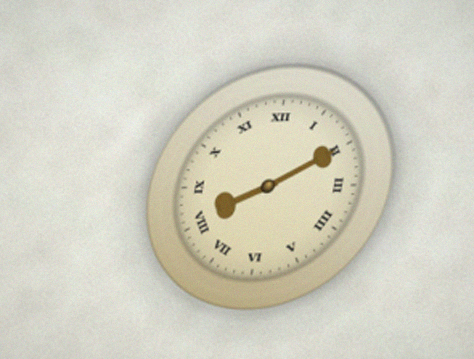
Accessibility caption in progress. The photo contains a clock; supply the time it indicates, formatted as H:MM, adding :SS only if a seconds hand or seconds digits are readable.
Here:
8:10
